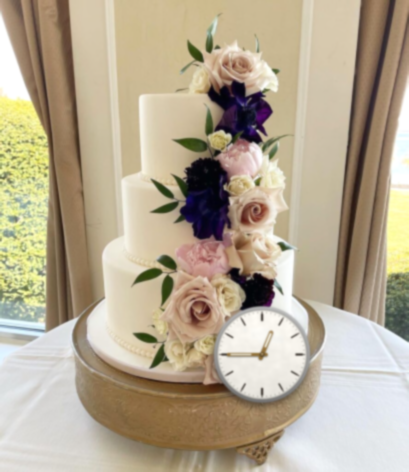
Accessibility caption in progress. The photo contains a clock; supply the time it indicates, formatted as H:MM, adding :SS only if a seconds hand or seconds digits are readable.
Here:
12:45
